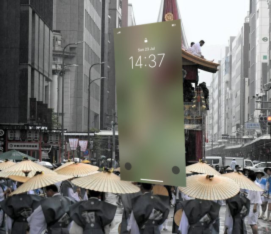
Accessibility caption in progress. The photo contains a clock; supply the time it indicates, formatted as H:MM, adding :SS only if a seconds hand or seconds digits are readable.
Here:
14:37
